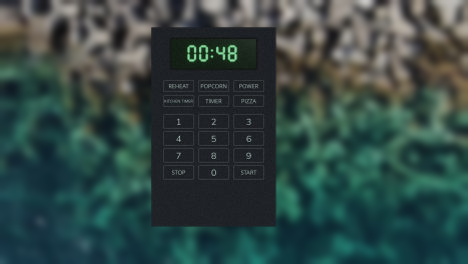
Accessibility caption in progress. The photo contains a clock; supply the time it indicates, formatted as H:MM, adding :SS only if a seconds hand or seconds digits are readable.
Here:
0:48
